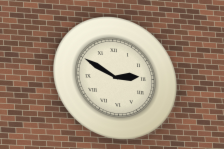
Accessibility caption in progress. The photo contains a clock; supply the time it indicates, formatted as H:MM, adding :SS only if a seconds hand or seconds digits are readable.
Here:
2:50
